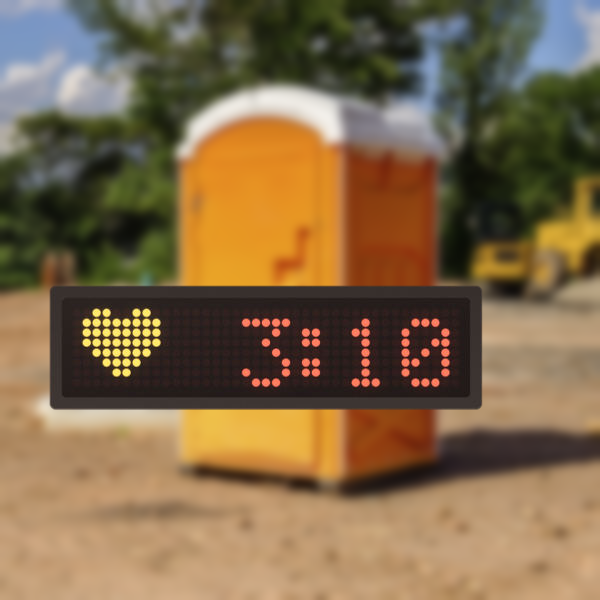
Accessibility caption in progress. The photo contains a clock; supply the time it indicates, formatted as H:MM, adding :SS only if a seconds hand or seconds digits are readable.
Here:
3:10
